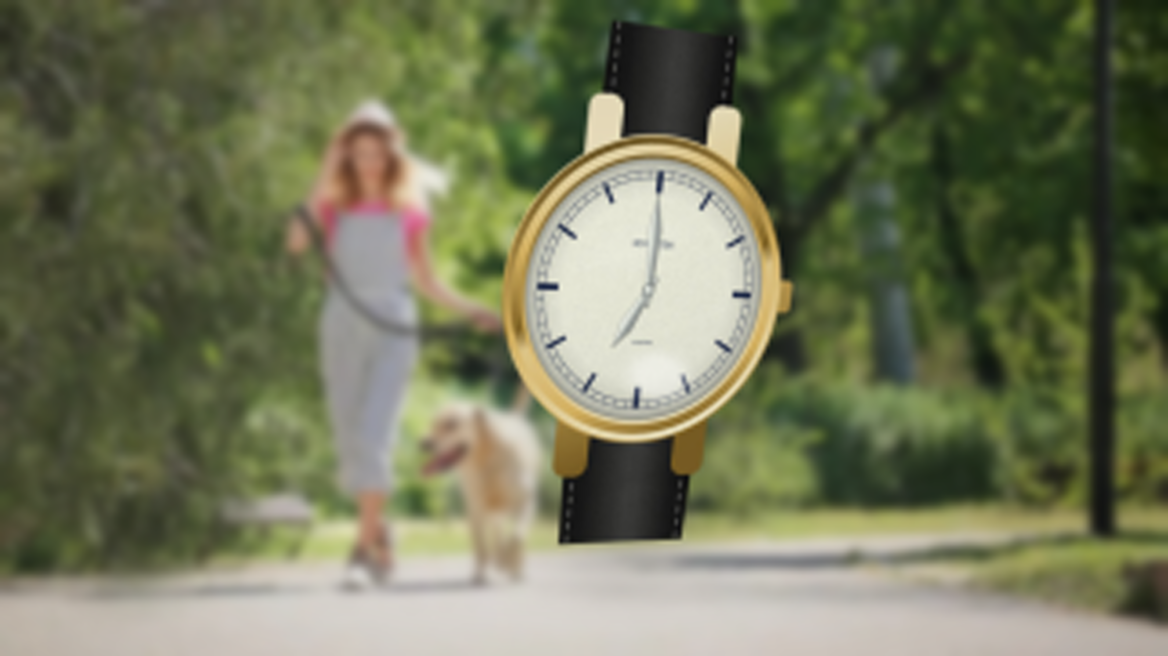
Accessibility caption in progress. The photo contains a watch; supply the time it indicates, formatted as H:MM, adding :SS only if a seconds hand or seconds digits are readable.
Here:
7:00
